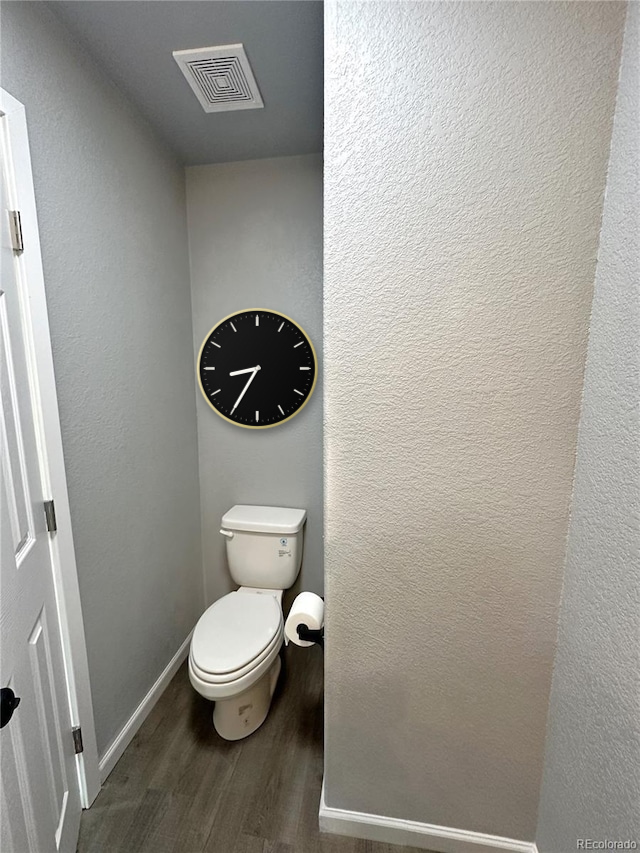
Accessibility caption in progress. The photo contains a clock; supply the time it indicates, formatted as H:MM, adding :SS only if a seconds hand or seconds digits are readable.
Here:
8:35
